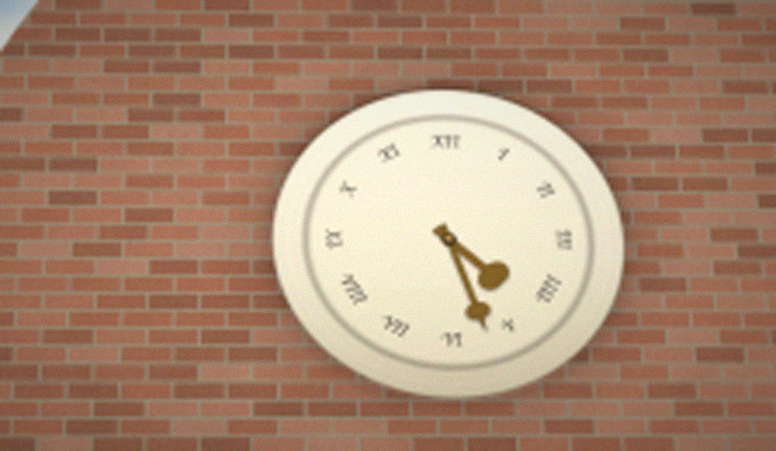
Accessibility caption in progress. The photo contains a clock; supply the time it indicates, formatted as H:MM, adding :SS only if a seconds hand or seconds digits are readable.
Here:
4:27
